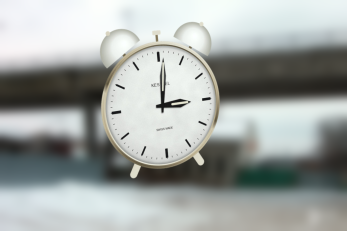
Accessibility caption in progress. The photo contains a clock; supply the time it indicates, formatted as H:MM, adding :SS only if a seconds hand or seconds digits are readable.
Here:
3:01
